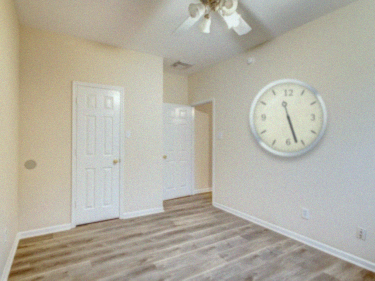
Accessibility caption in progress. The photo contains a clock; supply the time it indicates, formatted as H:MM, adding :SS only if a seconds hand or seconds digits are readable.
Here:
11:27
